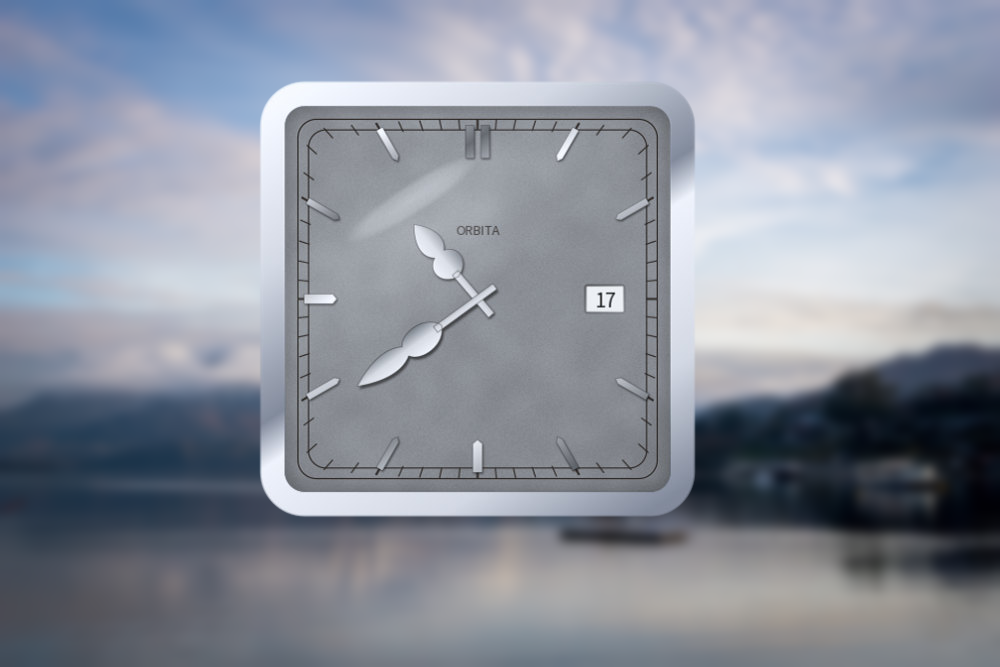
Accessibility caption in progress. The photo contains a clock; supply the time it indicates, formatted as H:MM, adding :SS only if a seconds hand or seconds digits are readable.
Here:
10:39
